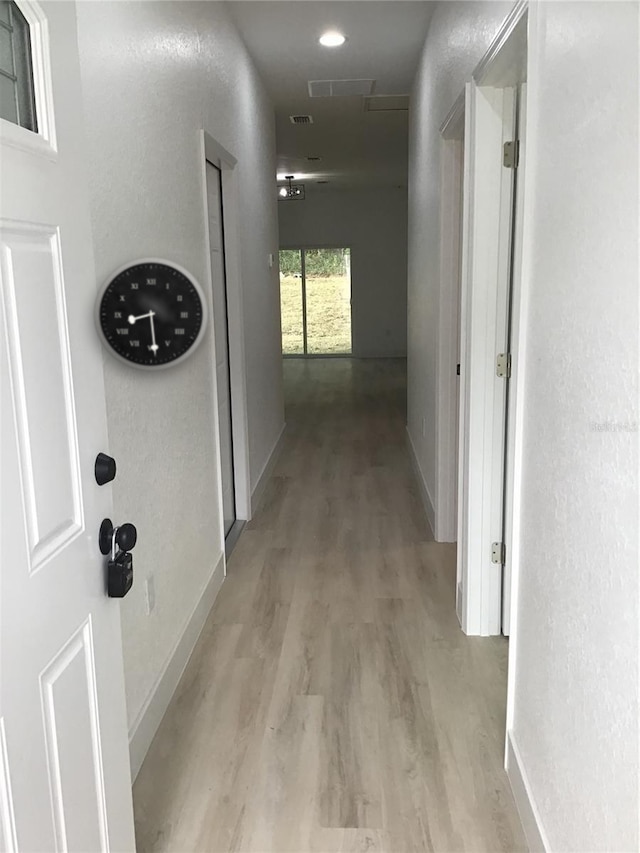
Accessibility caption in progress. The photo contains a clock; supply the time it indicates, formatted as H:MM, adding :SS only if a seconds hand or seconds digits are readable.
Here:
8:29
